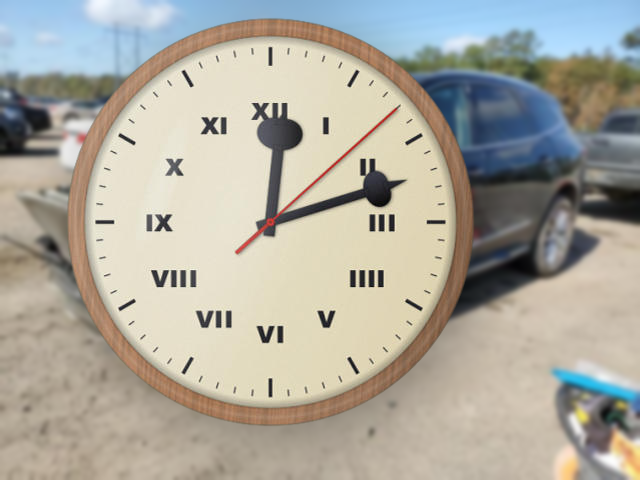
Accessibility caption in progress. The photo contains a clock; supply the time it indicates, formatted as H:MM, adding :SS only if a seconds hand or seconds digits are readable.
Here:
12:12:08
